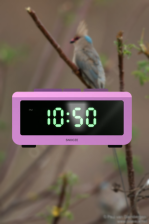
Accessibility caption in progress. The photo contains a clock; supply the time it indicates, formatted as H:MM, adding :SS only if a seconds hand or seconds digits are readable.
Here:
10:50
